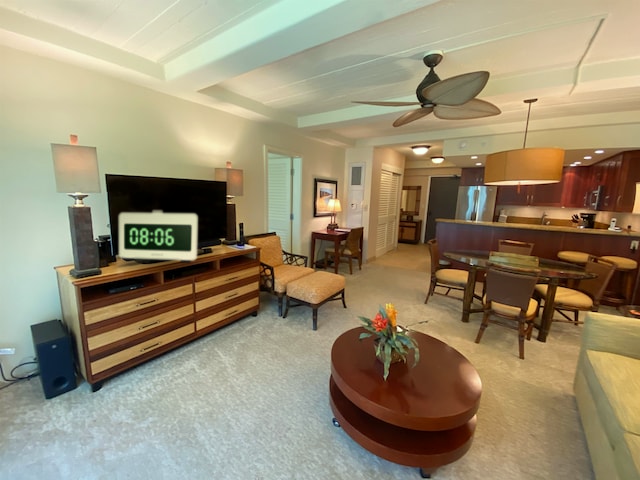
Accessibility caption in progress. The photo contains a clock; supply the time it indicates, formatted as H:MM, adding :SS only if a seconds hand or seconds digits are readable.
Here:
8:06
